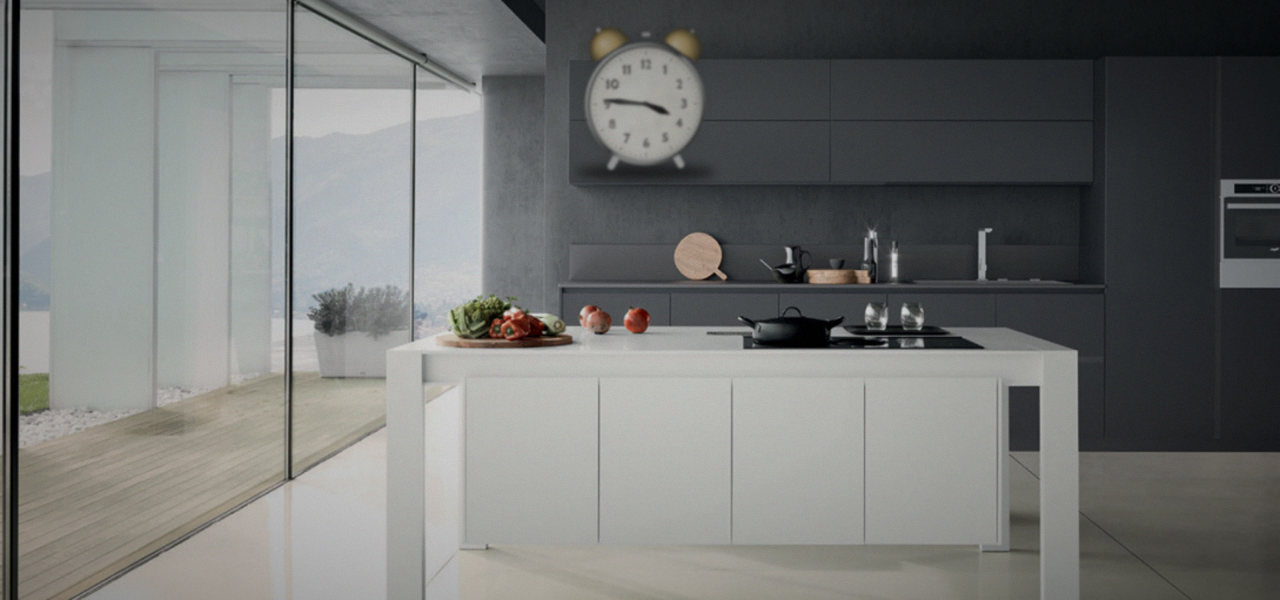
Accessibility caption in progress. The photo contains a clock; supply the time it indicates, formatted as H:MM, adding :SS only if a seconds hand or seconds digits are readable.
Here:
3:46
